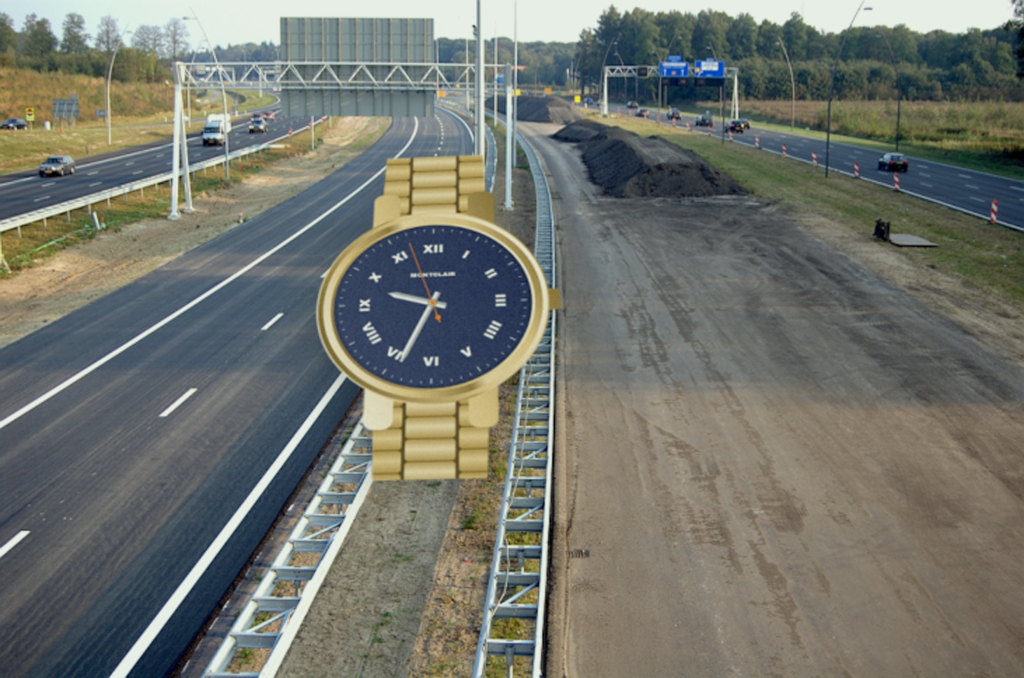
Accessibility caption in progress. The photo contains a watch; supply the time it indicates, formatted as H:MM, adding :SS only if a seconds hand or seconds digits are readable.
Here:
9:33:57
